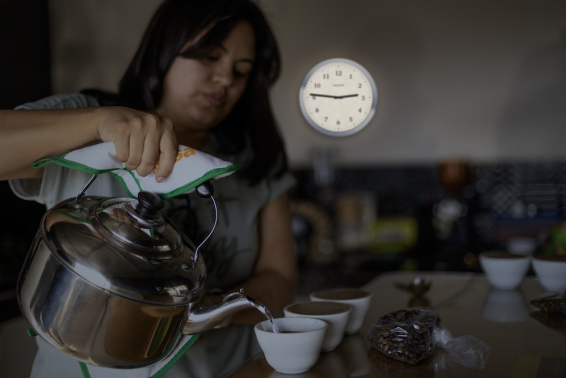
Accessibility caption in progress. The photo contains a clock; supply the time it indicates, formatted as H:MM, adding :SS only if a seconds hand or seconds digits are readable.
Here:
2:46
